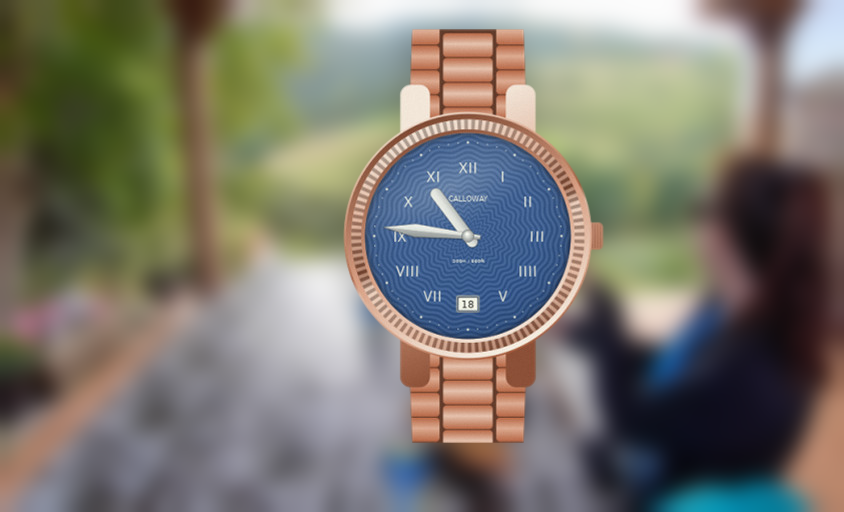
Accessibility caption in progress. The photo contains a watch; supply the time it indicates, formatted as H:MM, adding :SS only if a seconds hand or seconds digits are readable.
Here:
10:46
